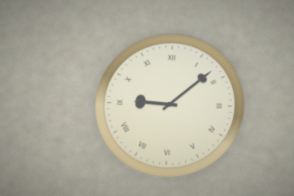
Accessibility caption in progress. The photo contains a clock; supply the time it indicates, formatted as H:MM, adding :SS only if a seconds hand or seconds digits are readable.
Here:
9:08
